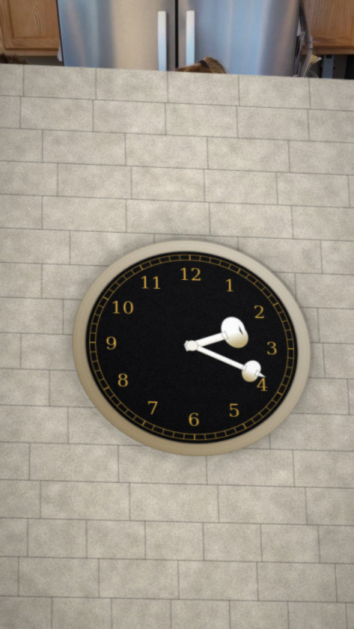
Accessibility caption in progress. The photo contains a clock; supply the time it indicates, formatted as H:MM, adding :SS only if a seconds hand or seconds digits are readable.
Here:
2:19
